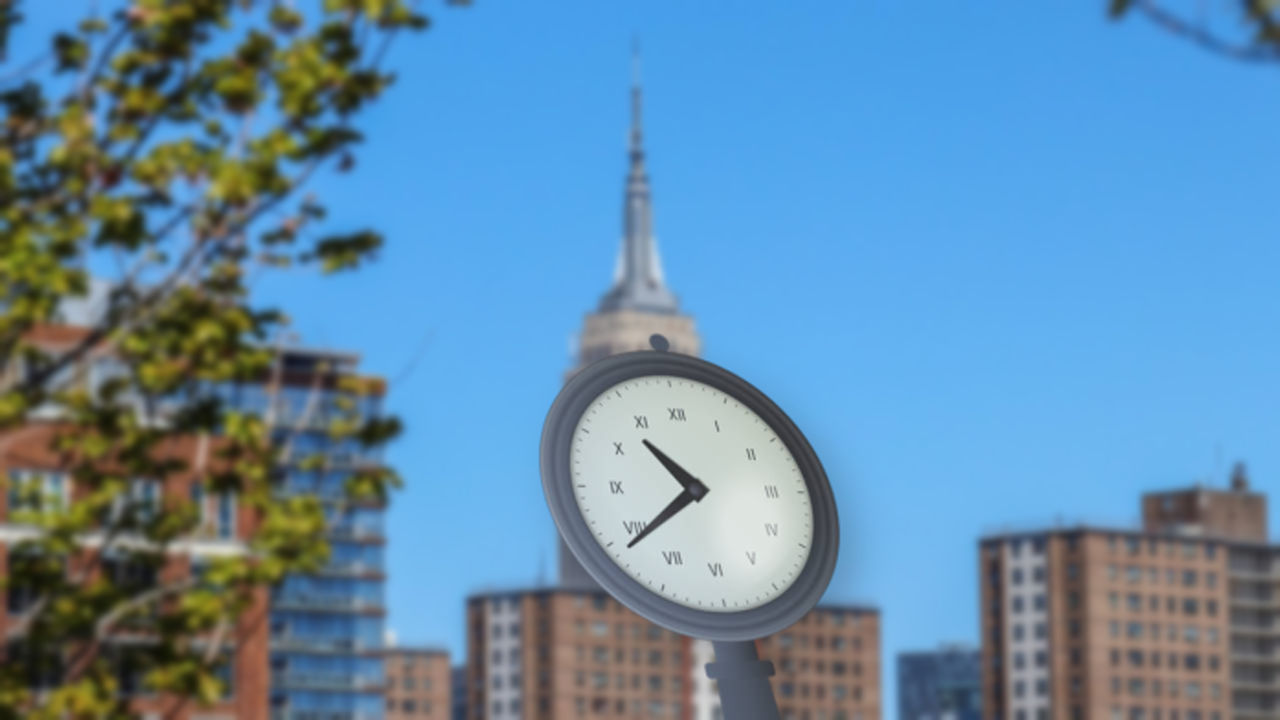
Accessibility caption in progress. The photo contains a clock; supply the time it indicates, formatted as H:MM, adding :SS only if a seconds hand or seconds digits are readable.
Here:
10:39
